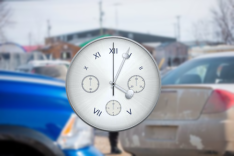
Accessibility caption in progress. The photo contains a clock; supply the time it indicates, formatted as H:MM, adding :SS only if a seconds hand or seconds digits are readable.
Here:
4:04
